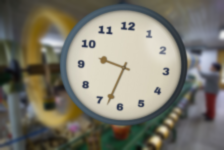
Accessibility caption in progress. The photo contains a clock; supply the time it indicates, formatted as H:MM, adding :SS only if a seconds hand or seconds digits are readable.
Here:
9:33
